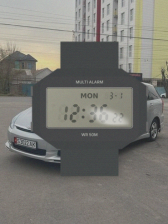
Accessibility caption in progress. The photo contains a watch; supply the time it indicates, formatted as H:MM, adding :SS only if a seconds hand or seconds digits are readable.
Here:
12:36:22
